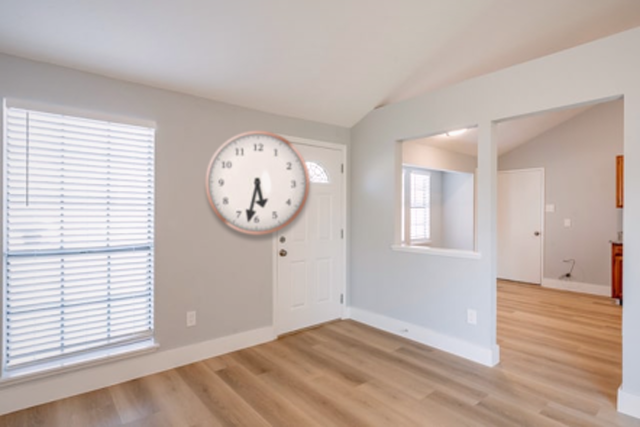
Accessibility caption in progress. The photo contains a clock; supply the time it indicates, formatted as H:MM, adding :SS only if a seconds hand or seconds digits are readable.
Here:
5:32
